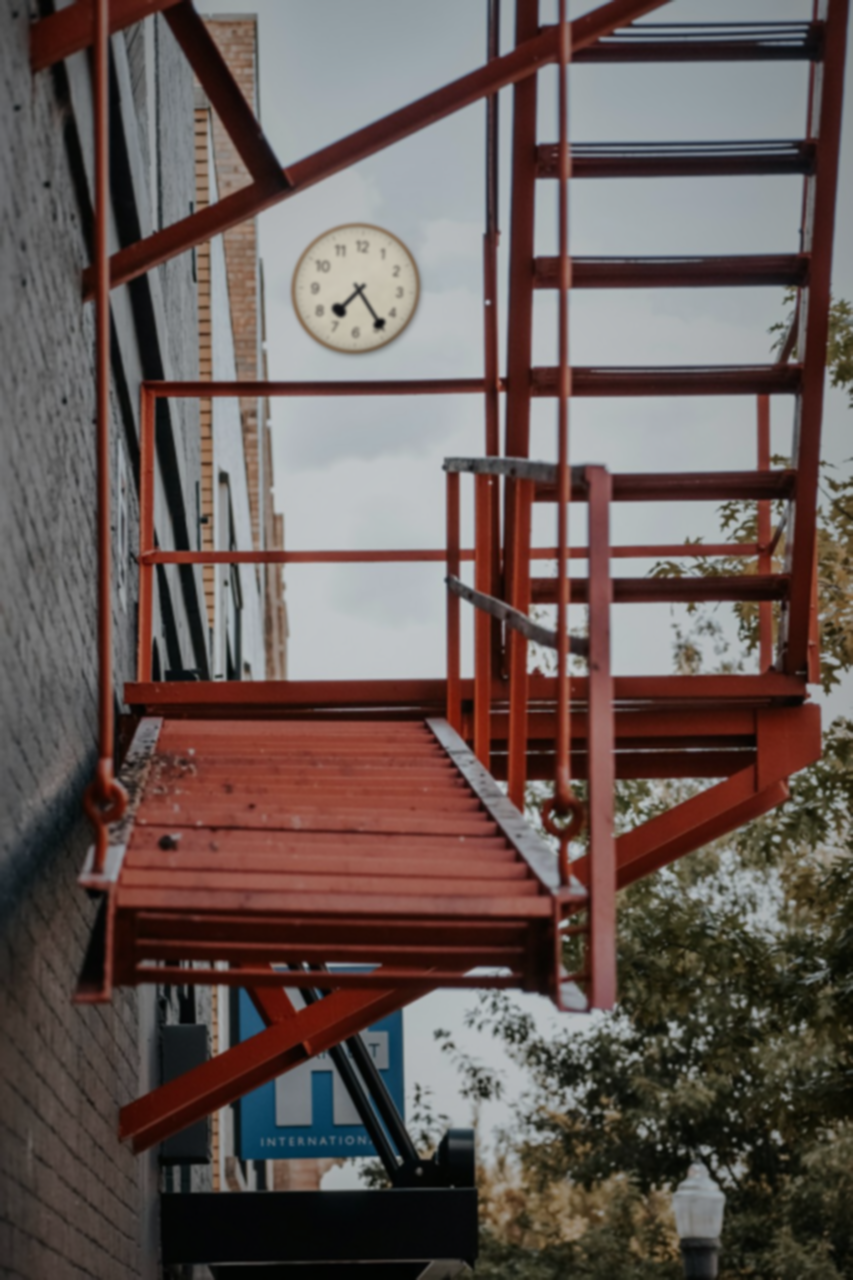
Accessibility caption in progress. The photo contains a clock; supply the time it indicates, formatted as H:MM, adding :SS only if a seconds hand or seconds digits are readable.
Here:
7:24
